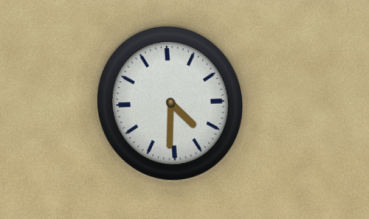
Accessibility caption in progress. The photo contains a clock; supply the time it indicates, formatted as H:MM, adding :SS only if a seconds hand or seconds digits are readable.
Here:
4:31
